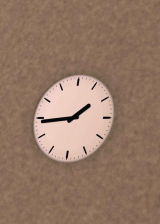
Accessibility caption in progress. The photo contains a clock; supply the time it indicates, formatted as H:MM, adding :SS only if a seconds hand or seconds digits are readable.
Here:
1:44
